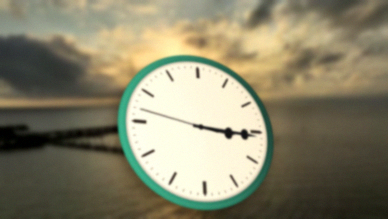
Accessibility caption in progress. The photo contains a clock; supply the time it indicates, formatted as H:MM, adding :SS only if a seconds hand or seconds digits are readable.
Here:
3:15:47
